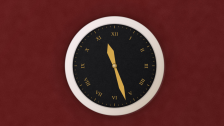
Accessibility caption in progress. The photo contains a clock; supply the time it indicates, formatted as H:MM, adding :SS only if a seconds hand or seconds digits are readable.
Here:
11:27
